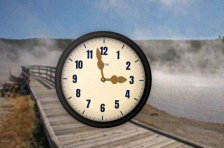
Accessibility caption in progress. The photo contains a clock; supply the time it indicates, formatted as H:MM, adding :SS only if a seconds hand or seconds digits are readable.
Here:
2:58
